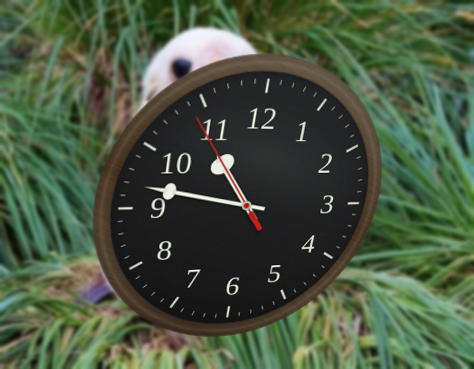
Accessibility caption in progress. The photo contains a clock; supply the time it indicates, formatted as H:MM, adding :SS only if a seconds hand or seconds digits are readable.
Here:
10:46:54
